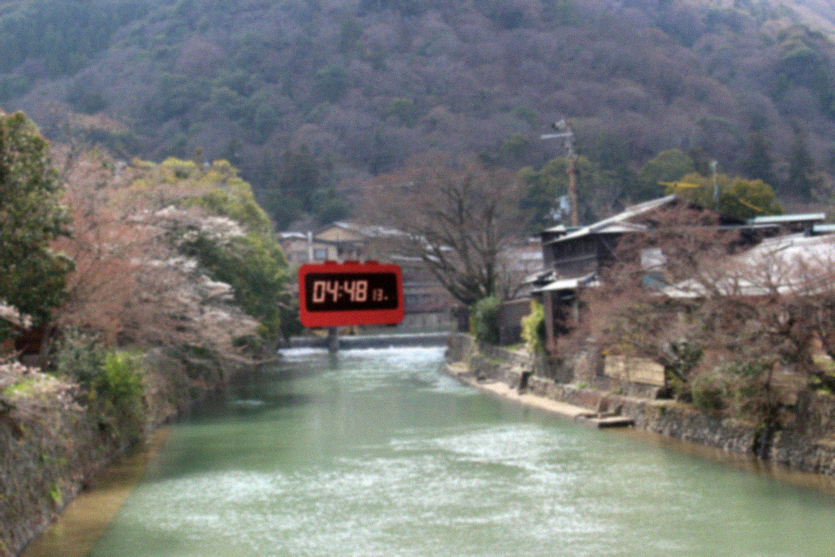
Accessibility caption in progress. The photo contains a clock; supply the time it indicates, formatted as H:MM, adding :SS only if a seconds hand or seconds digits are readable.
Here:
4:48
